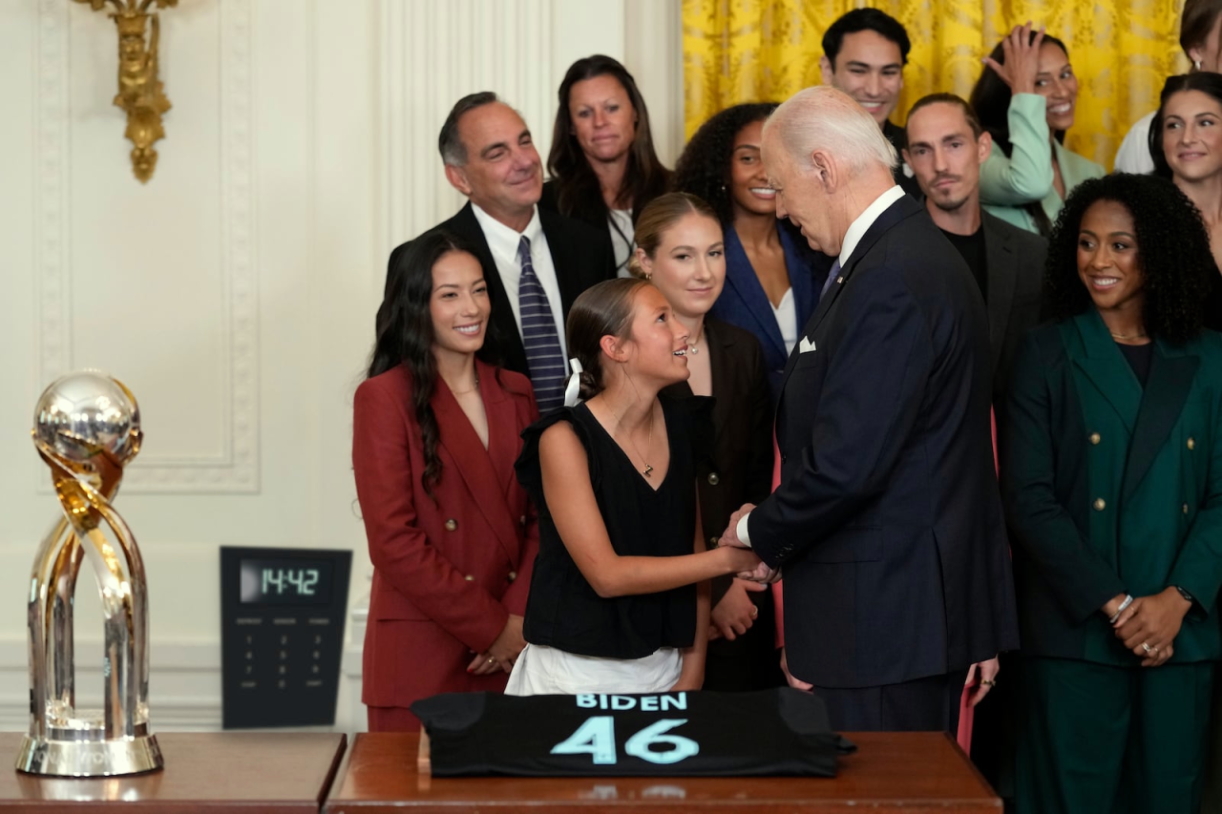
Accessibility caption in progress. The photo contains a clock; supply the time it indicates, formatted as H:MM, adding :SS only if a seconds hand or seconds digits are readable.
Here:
14:42
